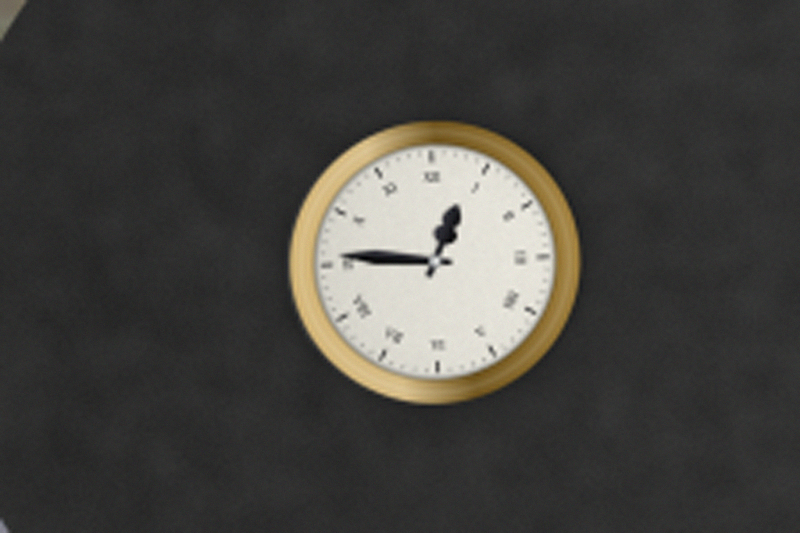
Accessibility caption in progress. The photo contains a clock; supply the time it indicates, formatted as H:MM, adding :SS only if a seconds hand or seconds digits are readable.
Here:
12:46
